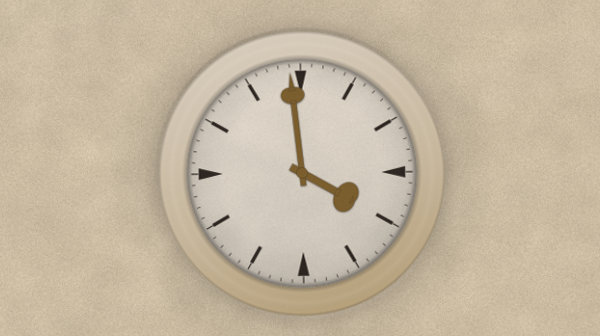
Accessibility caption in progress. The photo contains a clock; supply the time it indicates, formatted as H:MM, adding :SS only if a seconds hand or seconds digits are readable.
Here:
3:59
